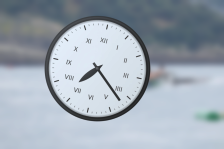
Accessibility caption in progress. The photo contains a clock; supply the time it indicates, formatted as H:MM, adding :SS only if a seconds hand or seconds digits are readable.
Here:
7:22
